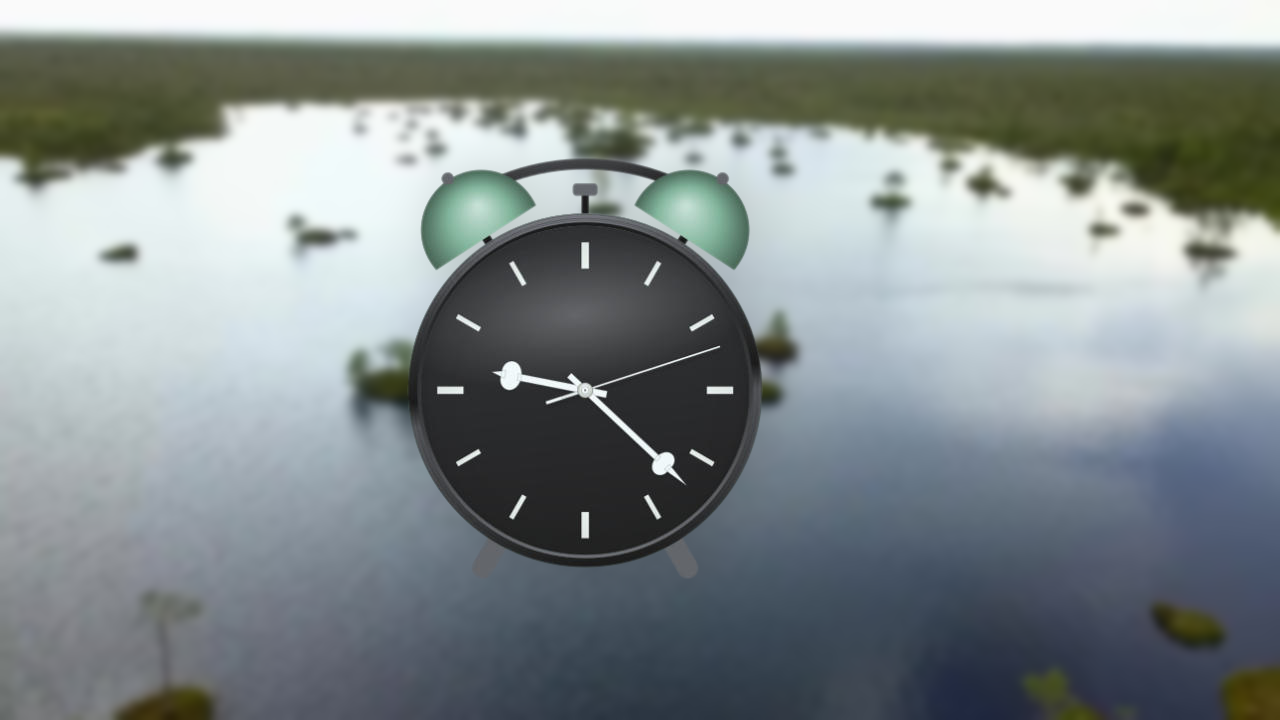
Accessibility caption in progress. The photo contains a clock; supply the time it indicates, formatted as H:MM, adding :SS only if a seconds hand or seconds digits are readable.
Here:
9:22:12
